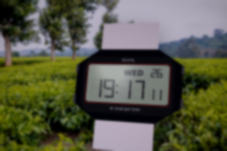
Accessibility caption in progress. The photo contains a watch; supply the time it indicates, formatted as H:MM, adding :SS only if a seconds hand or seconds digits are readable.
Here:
19:17
